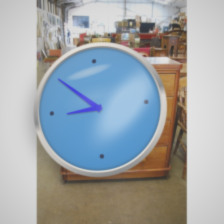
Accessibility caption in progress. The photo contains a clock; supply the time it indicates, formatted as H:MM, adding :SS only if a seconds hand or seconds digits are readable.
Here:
8:52
